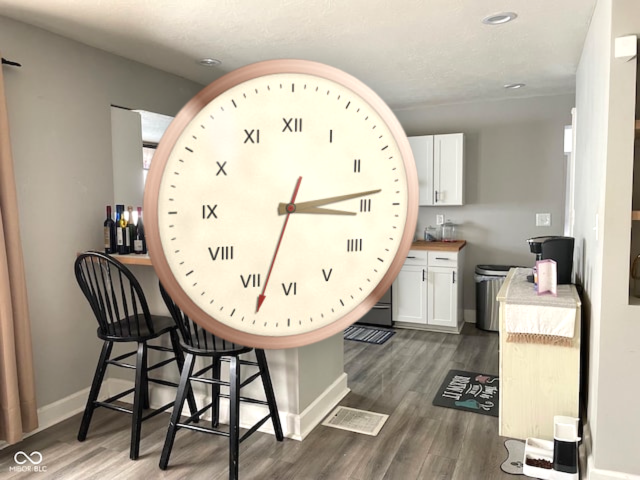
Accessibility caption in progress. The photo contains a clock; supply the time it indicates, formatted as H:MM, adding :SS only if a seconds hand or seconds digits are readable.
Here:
3:13:33
